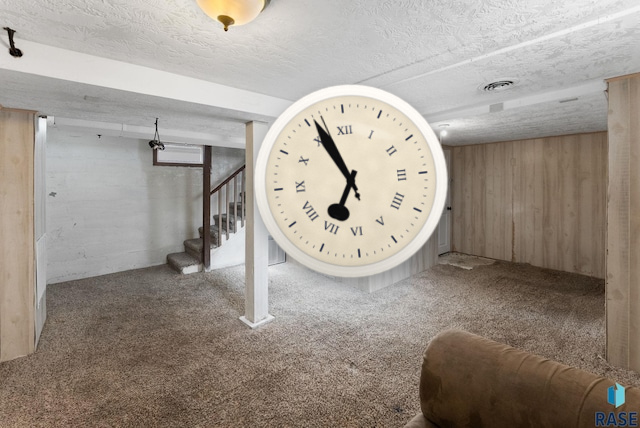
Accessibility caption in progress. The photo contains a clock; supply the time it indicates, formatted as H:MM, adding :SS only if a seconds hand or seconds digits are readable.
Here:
6:55:57
